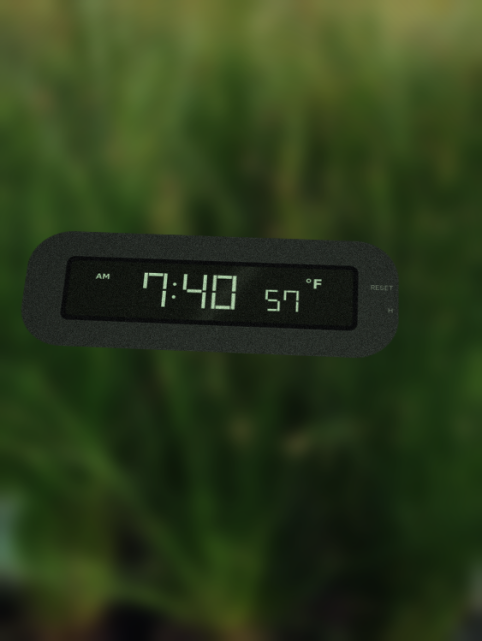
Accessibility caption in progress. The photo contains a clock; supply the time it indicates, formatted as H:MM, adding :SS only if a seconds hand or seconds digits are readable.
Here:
7:40
